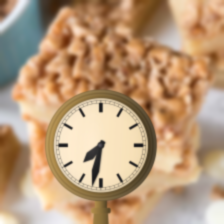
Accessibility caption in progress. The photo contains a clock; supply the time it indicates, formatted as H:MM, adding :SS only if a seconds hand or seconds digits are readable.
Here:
7:32
